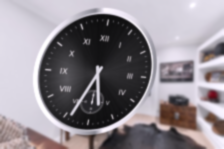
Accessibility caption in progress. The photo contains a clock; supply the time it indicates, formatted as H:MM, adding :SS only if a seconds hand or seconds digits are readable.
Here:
5:34
